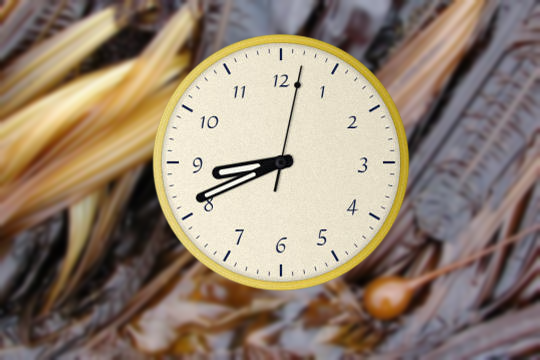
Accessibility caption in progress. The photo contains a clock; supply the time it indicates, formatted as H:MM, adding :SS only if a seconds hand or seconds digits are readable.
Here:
8:41:02
